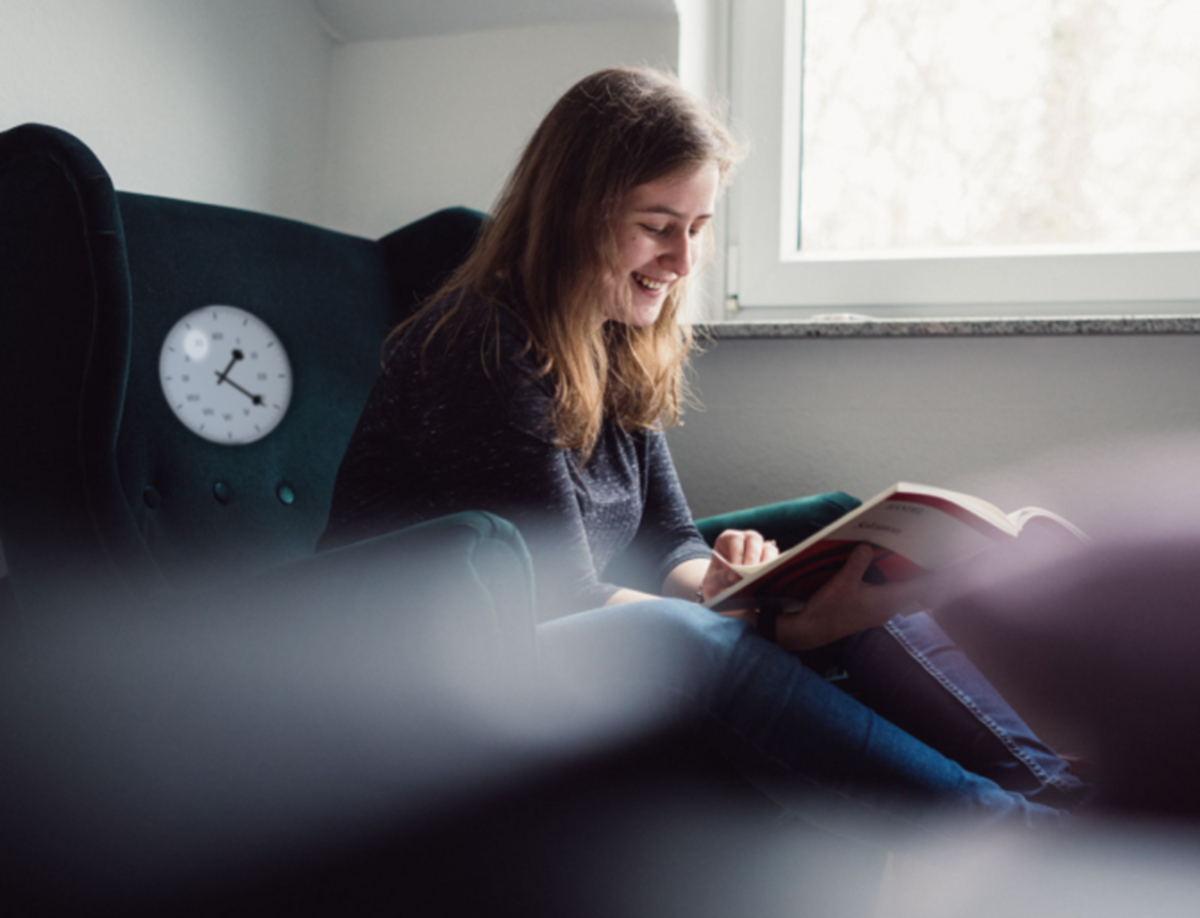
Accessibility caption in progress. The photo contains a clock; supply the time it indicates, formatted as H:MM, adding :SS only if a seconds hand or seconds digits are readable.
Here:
1:21
